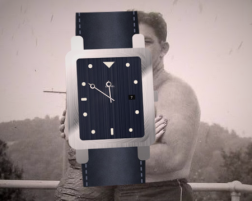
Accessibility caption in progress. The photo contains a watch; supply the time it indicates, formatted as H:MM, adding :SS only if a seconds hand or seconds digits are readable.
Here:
11:51
